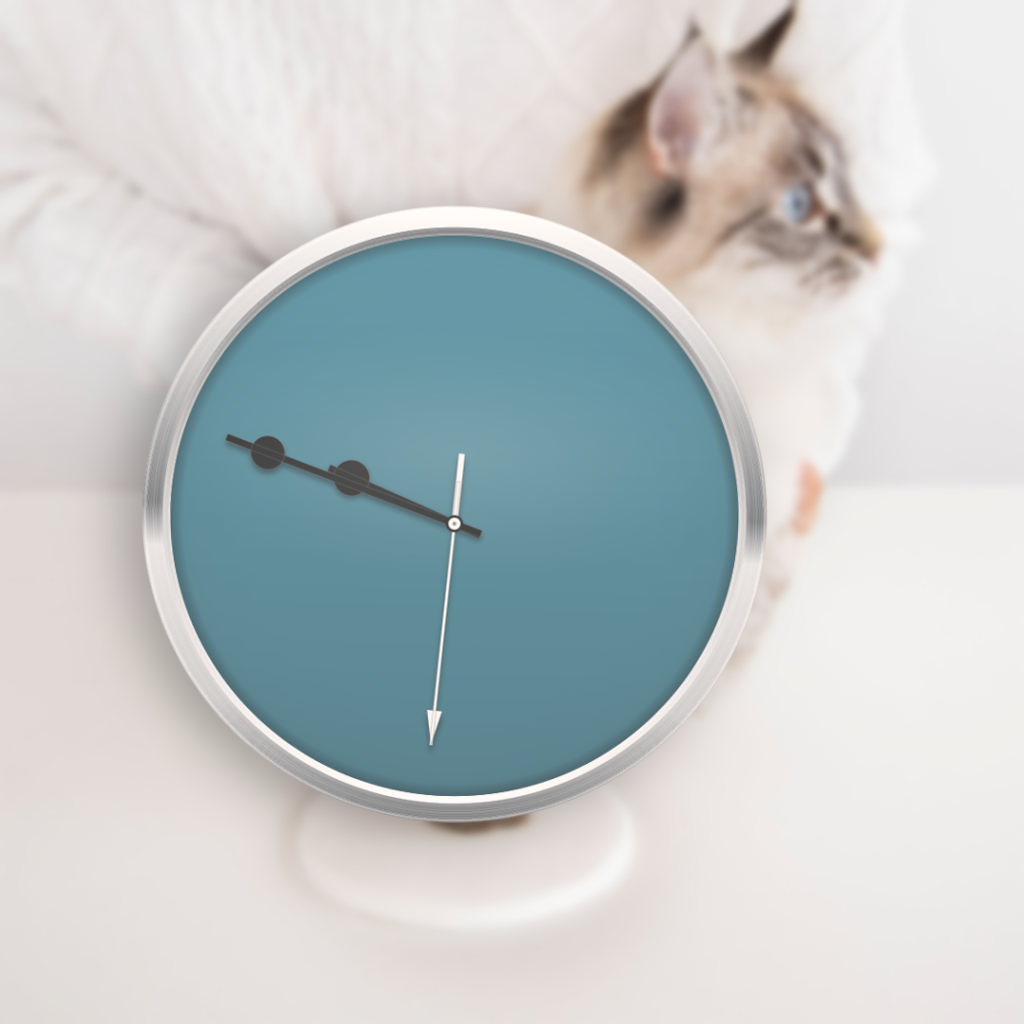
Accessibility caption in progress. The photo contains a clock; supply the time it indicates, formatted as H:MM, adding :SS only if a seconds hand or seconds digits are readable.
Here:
9:48:31
